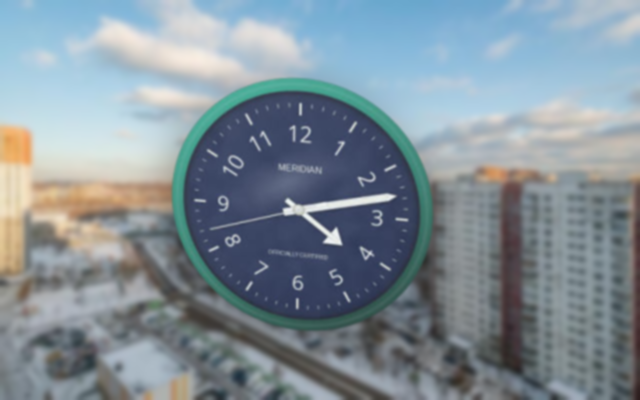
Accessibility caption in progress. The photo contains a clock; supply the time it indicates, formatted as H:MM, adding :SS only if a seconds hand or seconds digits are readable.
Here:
4:12:42
